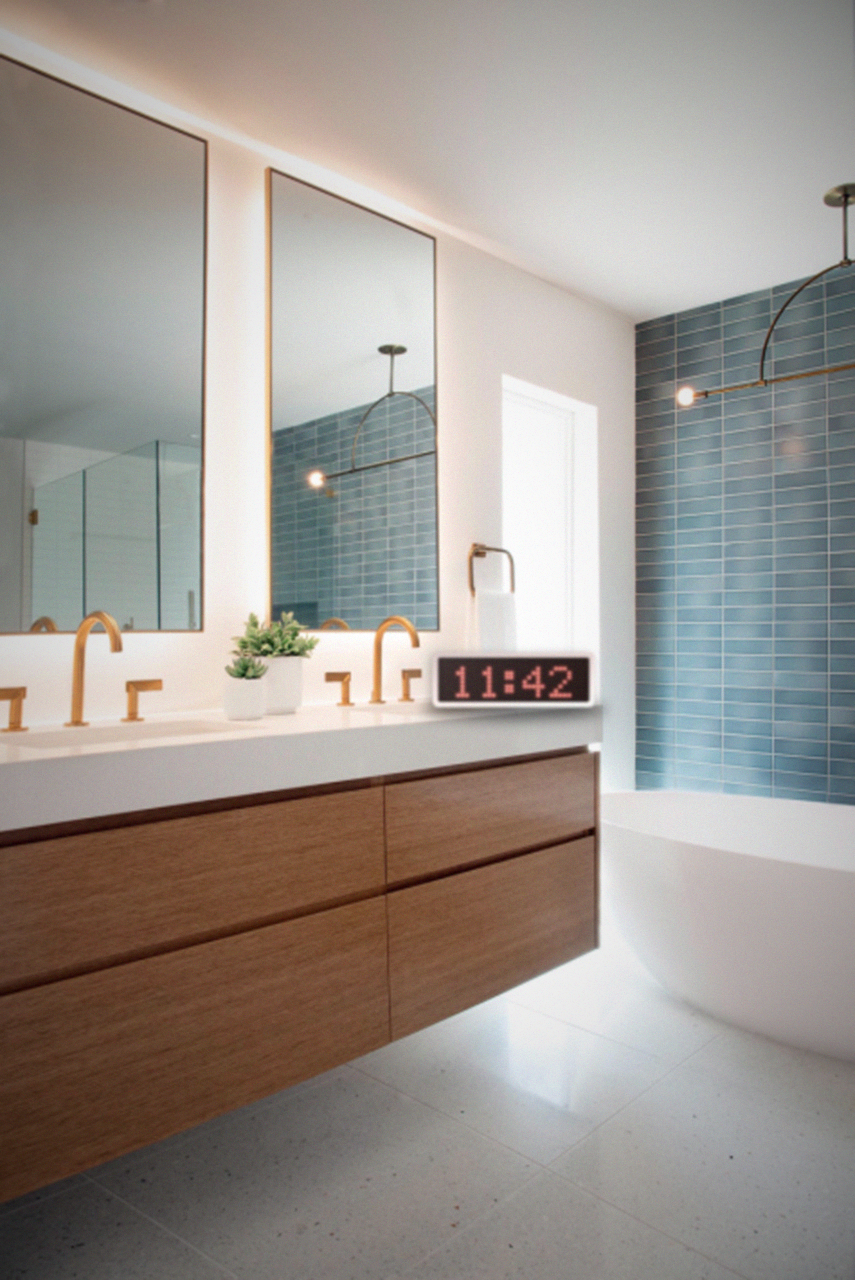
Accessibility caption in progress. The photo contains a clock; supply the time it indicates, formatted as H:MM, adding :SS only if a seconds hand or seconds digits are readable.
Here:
11:42
